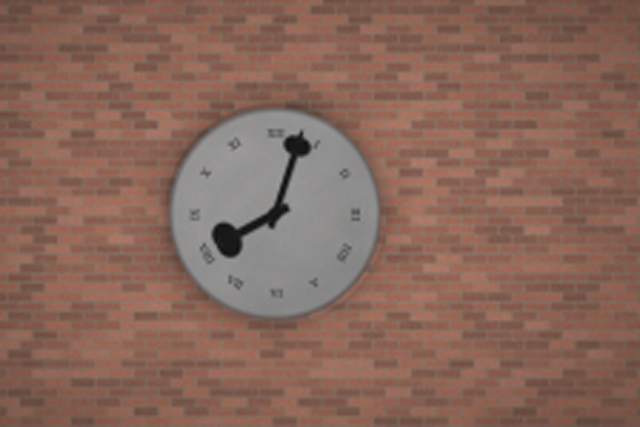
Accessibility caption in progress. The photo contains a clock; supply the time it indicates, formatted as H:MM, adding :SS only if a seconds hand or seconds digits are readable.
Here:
8:03
